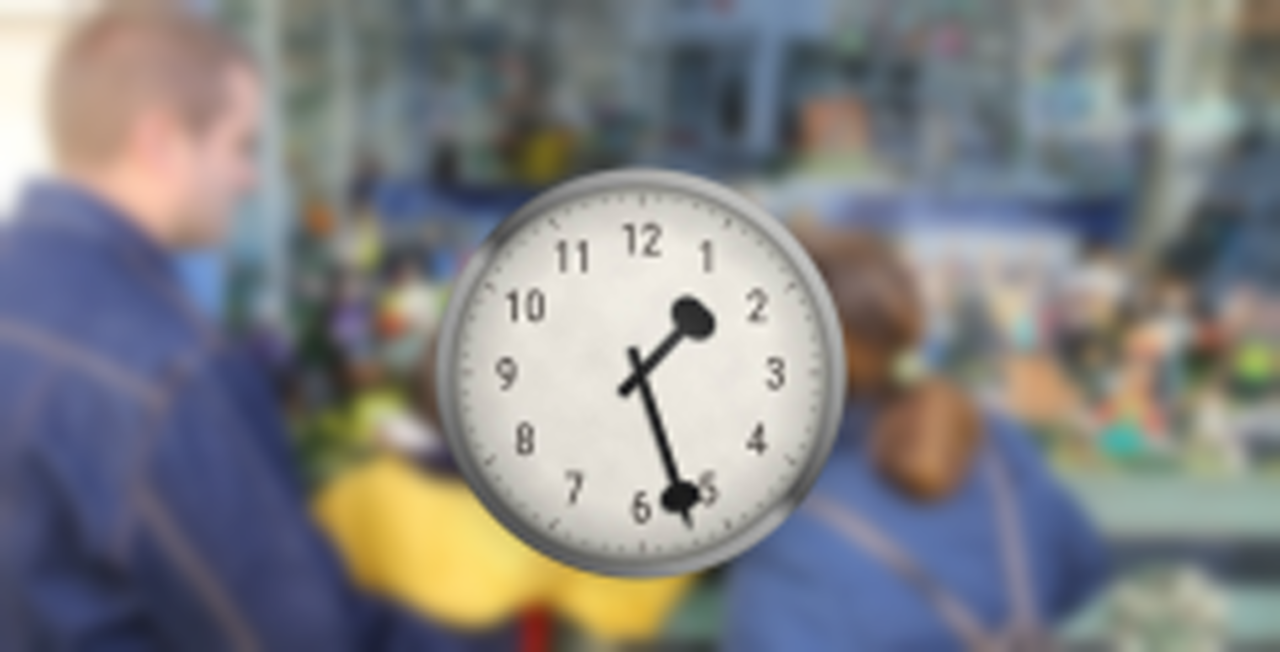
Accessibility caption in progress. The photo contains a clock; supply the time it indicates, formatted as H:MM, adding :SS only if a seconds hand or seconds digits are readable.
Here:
1:27
